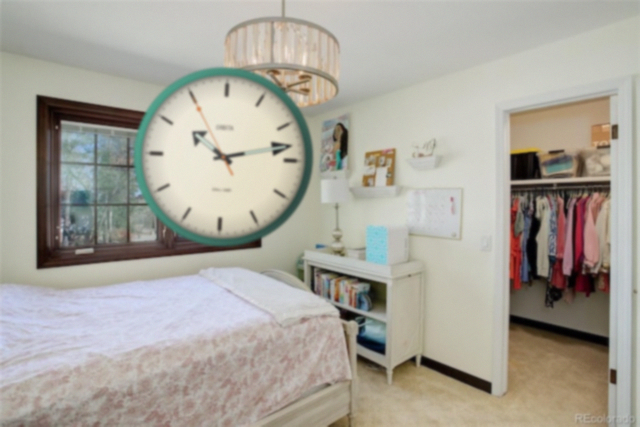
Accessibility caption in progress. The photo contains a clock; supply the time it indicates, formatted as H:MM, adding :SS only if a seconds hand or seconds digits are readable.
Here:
10:12:55
